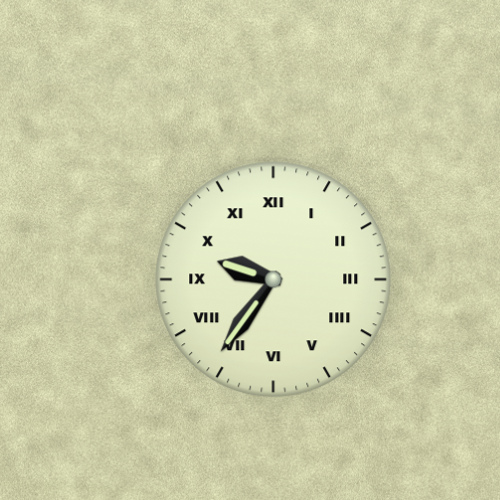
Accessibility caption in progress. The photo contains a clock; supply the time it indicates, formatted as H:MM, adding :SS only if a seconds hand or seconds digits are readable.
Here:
9:36
